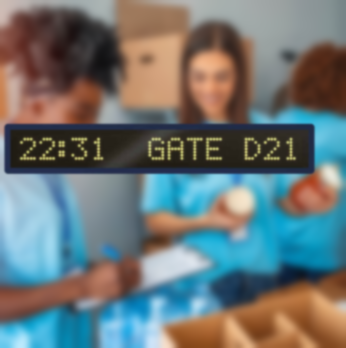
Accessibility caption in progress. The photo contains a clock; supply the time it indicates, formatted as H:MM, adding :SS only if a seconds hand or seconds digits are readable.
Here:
22:31
